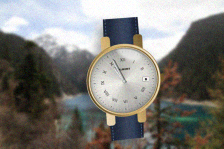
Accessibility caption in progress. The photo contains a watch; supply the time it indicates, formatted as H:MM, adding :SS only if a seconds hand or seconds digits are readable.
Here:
10:56
